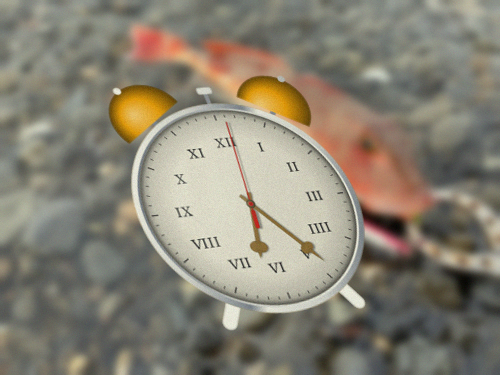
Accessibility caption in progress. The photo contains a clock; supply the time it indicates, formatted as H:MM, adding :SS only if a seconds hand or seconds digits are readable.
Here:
6:24:01
